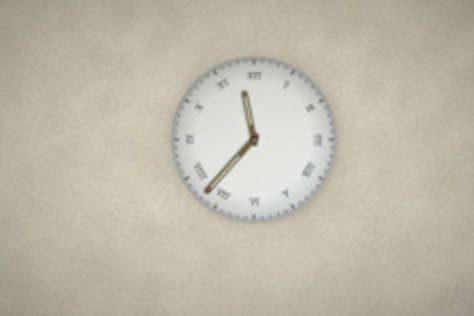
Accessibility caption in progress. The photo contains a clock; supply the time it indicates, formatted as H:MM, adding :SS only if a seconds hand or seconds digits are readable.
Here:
11:37
